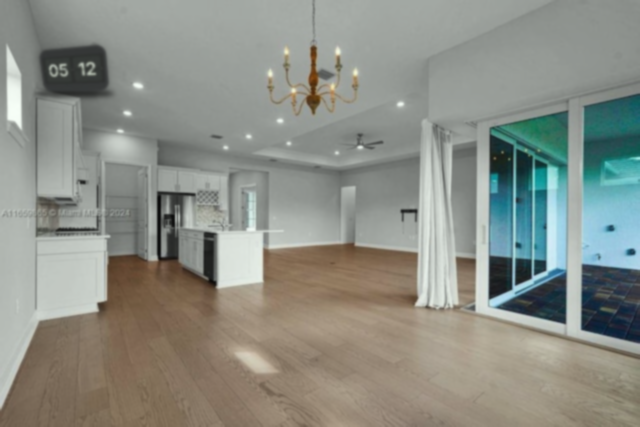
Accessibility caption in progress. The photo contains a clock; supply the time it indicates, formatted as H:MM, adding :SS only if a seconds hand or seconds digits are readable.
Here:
5:12
